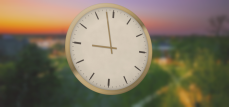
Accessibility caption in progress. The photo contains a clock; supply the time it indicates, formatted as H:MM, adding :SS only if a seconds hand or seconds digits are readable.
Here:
8:58
